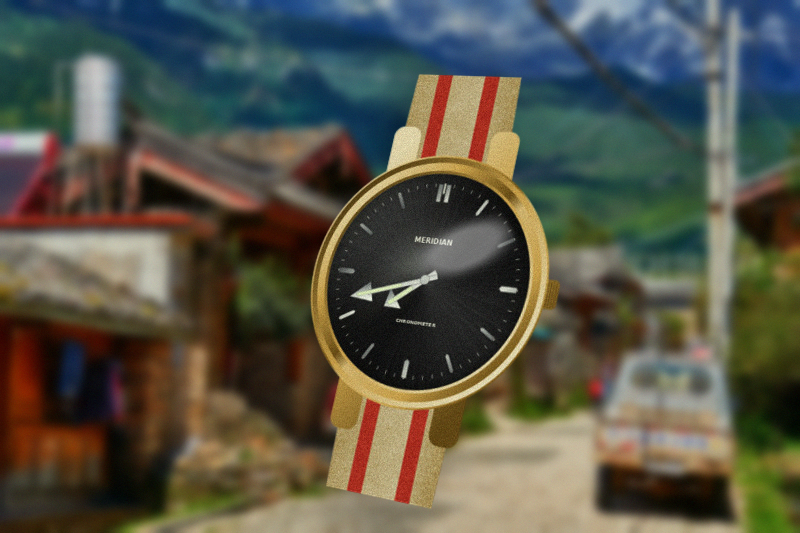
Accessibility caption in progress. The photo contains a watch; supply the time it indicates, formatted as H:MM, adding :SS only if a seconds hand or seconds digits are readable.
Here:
7:42
